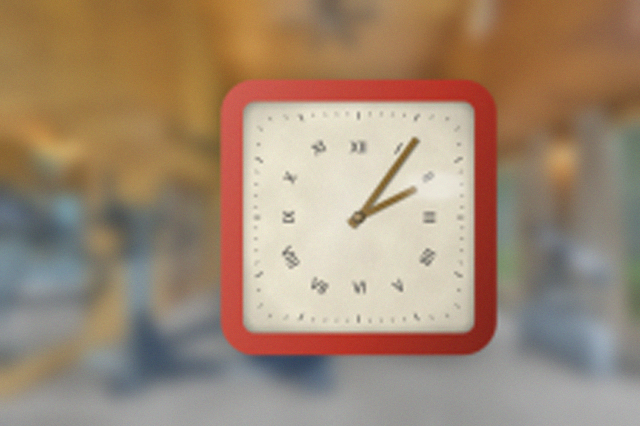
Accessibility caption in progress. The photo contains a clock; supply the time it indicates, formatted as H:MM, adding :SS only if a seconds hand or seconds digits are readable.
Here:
2:06
